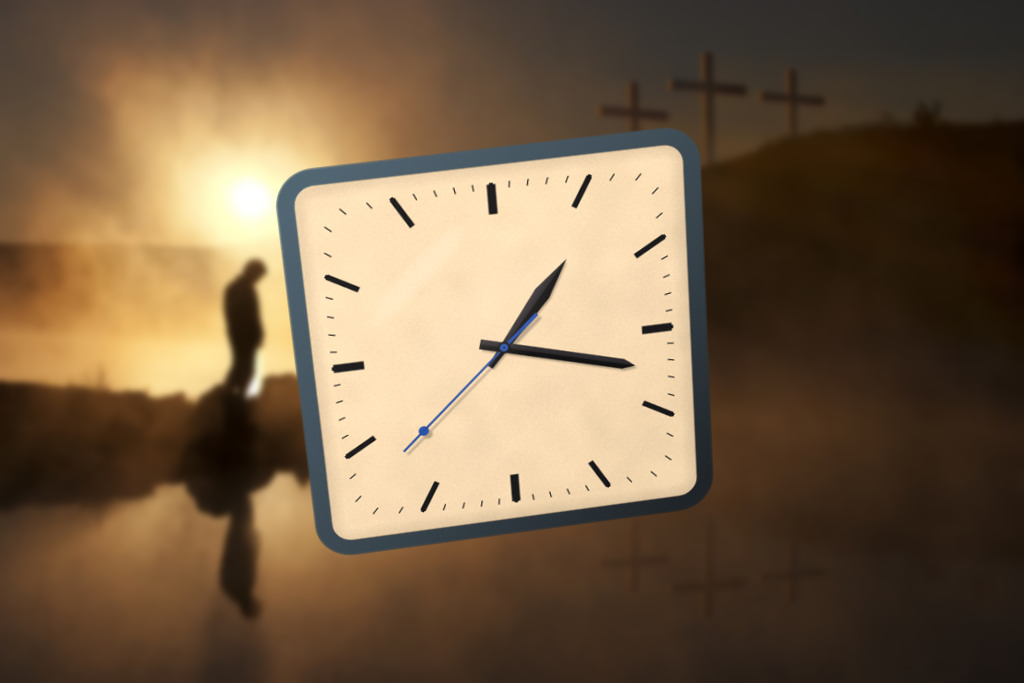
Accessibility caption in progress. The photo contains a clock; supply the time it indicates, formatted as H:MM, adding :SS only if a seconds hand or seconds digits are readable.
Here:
1:17:38
